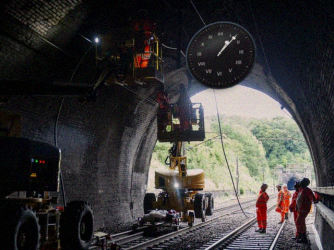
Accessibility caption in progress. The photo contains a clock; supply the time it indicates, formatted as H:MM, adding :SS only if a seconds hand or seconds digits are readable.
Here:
1:07
